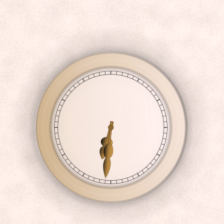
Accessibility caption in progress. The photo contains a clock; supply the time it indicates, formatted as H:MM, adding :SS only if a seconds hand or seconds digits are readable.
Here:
6:31
